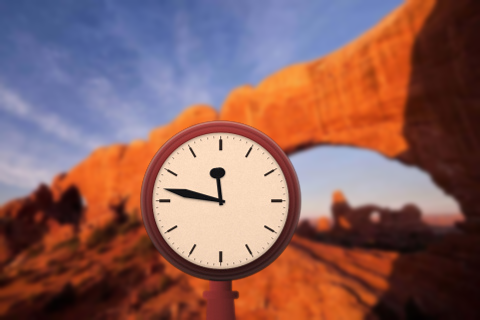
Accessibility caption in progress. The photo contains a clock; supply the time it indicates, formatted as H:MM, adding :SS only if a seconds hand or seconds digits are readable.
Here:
11:47
